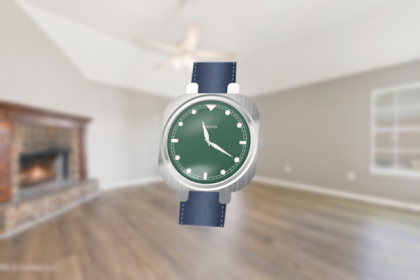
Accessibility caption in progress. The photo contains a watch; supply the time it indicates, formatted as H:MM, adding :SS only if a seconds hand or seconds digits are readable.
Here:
11:20
